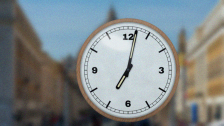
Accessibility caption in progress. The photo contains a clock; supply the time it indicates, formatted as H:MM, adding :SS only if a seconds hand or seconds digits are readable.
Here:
7:02
